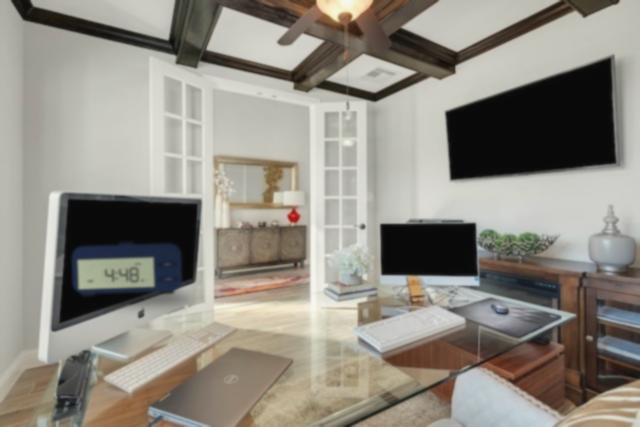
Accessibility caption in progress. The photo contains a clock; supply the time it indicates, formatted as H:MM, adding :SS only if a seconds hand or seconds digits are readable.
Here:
4:48
